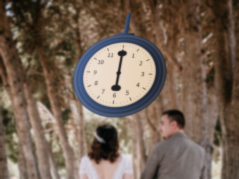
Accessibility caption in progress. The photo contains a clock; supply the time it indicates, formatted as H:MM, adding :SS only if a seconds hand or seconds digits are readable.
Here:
6:00
